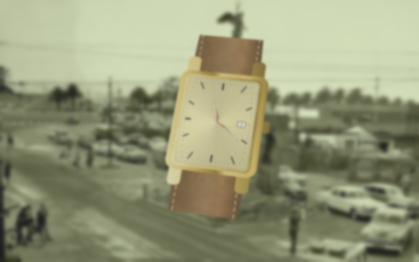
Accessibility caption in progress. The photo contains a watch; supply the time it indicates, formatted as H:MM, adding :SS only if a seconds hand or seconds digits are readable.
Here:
11:21
